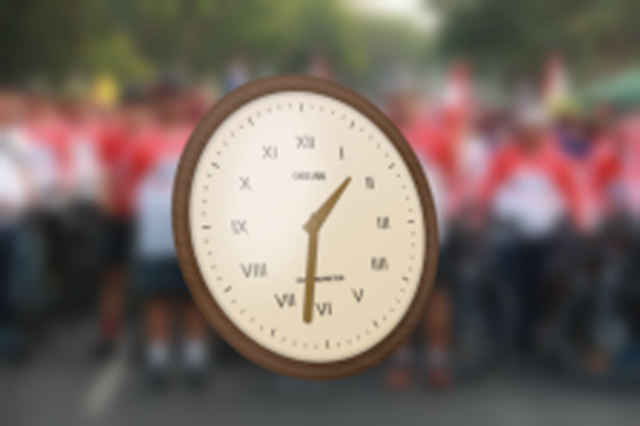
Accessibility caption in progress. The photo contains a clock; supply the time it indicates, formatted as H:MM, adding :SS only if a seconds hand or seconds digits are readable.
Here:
1:32
